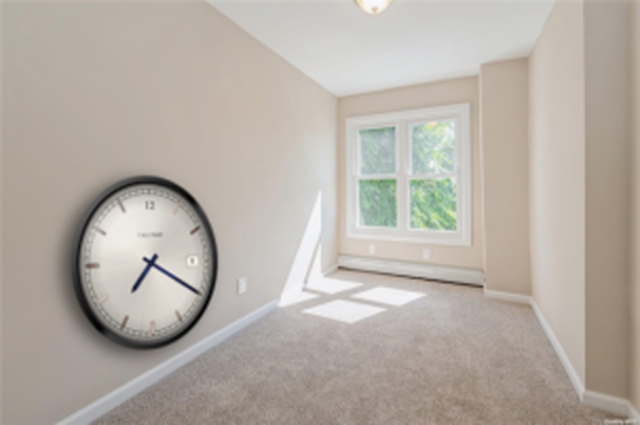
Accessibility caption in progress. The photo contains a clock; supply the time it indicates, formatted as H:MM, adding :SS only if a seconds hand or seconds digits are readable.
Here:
7:20
